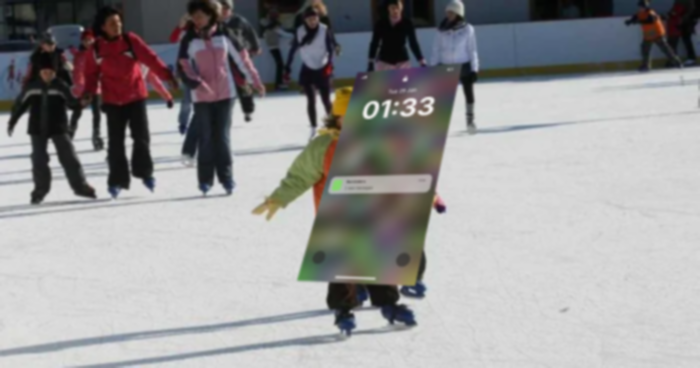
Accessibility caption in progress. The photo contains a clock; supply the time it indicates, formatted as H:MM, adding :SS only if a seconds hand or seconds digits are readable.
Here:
1:33
